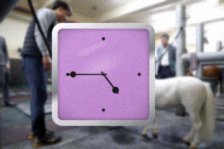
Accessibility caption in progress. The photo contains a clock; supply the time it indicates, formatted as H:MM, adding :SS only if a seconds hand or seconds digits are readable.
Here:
4:45
